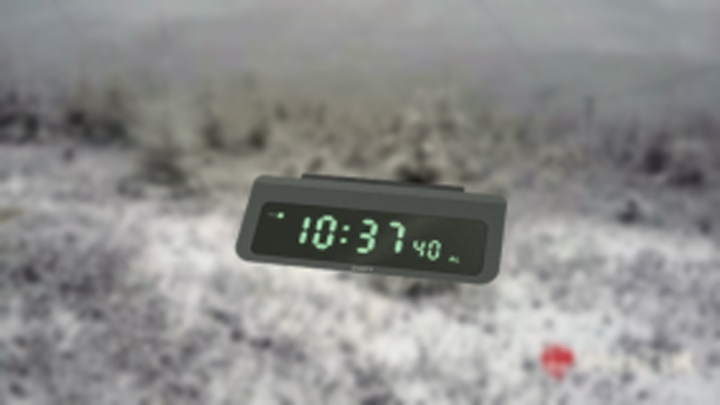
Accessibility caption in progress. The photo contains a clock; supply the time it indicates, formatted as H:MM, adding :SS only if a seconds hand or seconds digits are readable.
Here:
10:37:40
